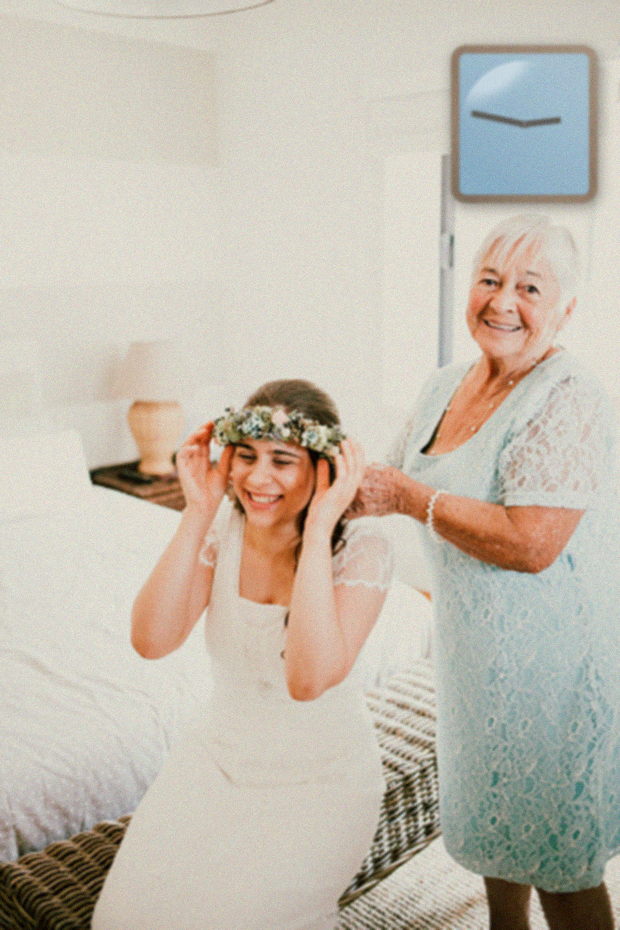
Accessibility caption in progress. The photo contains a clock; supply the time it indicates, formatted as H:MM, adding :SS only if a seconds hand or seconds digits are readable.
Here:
2:47
